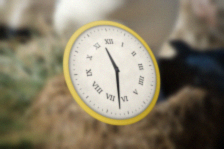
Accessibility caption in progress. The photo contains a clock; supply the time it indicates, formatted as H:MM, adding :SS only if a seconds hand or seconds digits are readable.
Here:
11:32
